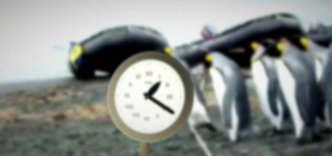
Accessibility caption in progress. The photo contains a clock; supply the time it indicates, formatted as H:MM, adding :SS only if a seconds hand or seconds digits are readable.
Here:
1:20
